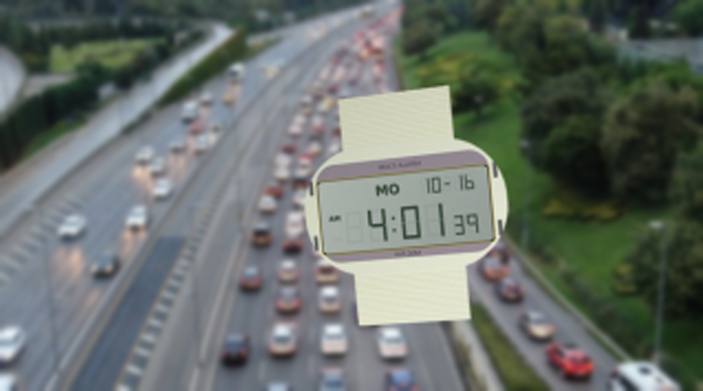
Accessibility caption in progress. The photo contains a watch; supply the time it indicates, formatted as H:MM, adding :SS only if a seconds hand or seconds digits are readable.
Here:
4:01:39
